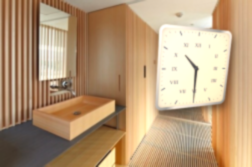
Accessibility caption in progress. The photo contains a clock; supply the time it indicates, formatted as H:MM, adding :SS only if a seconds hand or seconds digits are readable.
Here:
10:30
